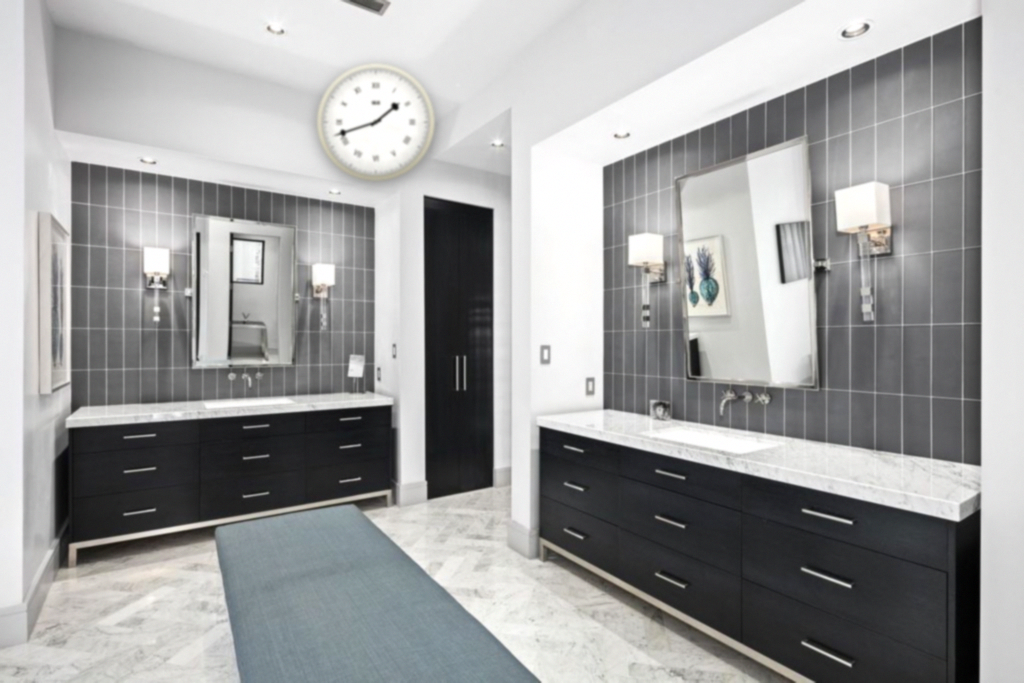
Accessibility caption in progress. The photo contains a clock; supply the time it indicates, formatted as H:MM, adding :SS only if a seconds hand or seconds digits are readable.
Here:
1:42
